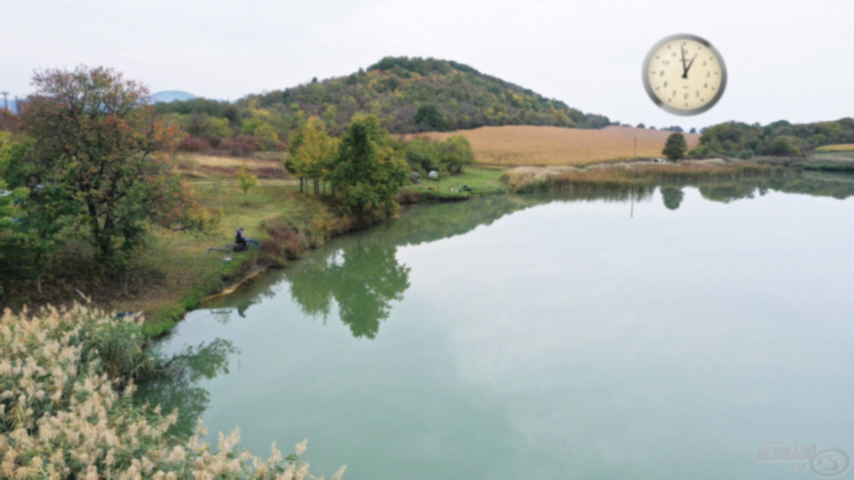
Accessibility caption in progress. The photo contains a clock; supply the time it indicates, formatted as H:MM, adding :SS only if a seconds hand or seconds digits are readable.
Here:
12:59
